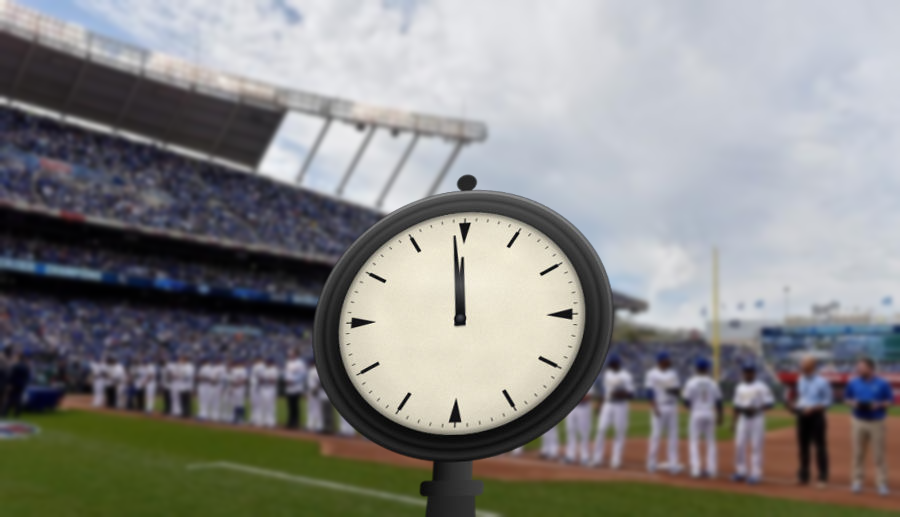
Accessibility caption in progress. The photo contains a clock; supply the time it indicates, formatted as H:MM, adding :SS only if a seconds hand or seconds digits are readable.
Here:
11:59
